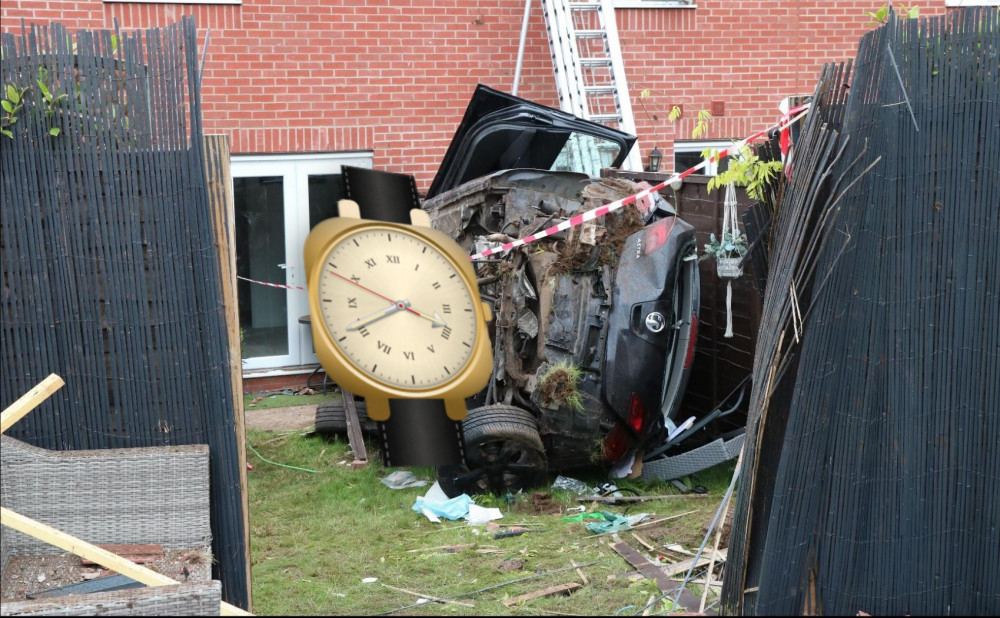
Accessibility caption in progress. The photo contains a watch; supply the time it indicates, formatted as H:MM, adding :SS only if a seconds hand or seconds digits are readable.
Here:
3:40:49
